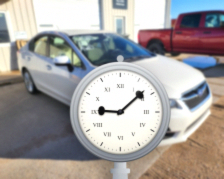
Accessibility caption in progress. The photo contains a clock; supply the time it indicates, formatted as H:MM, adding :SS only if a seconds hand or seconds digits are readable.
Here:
9:08
